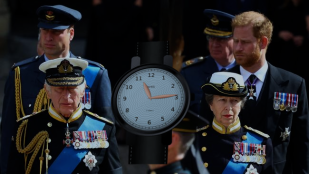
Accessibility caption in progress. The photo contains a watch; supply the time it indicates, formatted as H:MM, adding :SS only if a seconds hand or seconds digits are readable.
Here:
11:14
